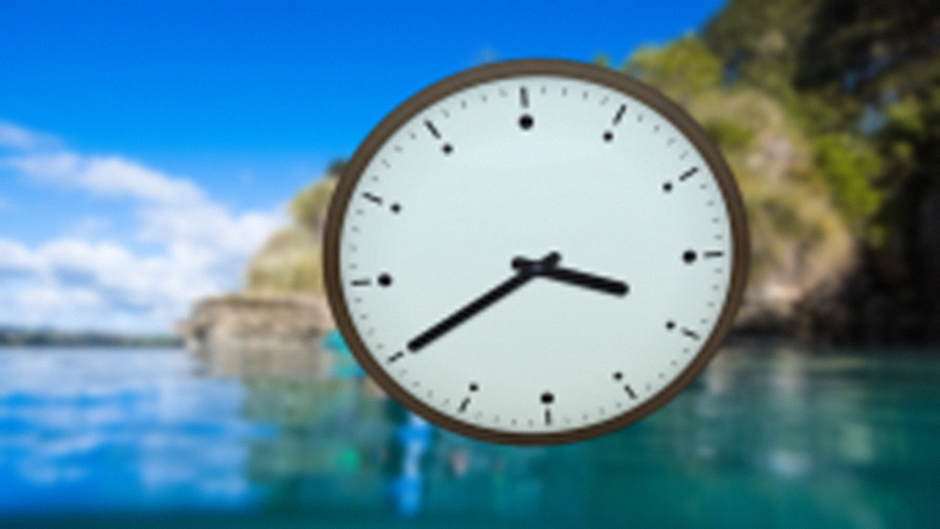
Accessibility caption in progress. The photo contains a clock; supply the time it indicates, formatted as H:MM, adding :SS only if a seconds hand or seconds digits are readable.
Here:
3:40
